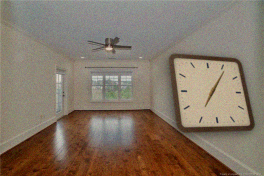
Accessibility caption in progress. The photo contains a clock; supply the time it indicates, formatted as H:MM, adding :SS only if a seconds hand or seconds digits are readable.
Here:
7:06
